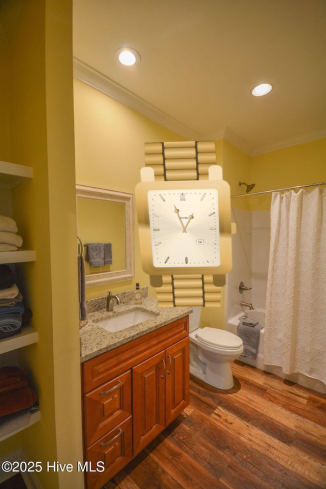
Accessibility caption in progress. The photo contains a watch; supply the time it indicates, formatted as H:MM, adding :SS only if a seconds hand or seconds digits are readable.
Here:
12:57
